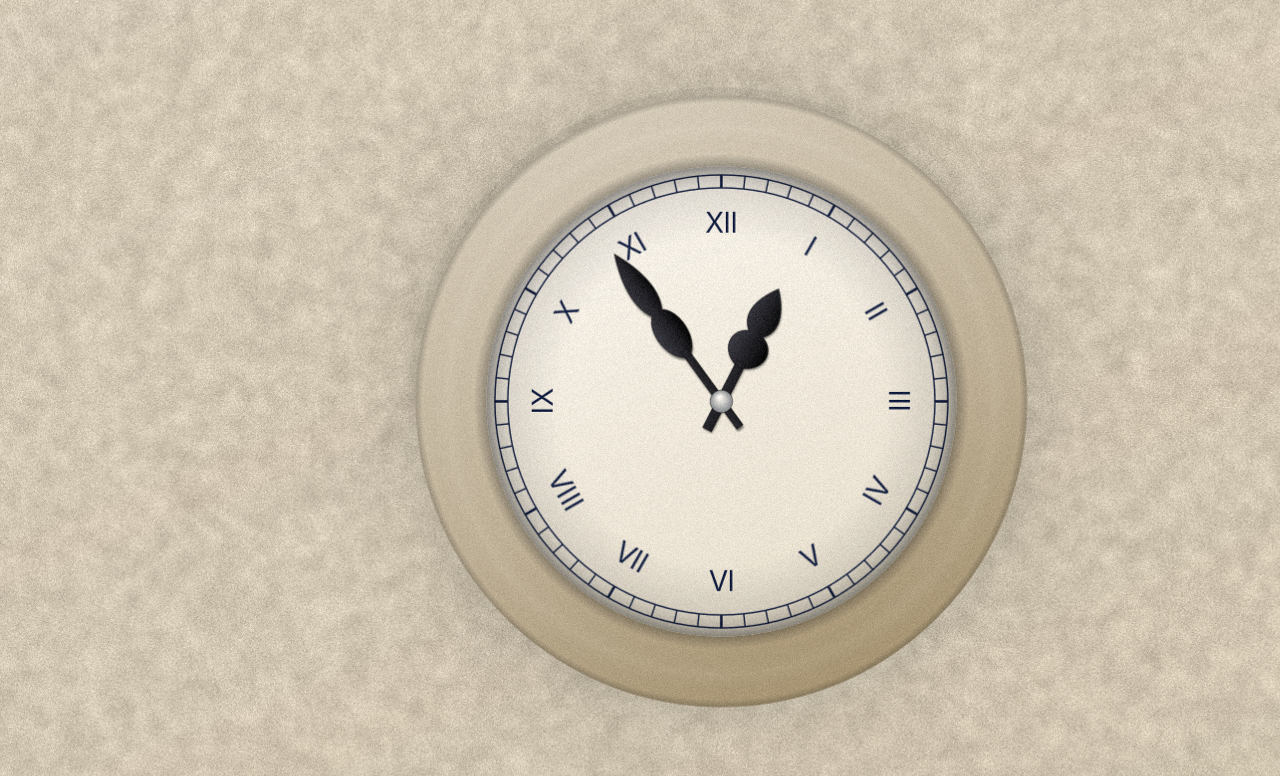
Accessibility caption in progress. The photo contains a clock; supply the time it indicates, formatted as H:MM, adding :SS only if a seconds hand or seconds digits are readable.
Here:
12:54
